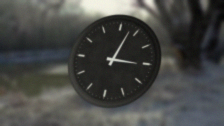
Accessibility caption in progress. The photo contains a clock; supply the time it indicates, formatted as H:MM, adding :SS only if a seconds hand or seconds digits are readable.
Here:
3:03
